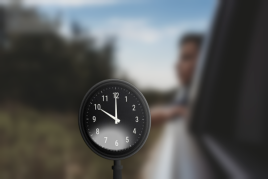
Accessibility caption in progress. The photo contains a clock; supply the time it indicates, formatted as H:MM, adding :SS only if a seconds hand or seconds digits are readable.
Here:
10:00
